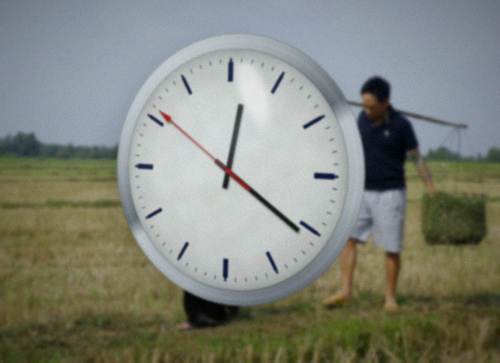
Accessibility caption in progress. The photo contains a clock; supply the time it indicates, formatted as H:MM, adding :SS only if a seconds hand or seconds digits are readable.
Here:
12:20:51
